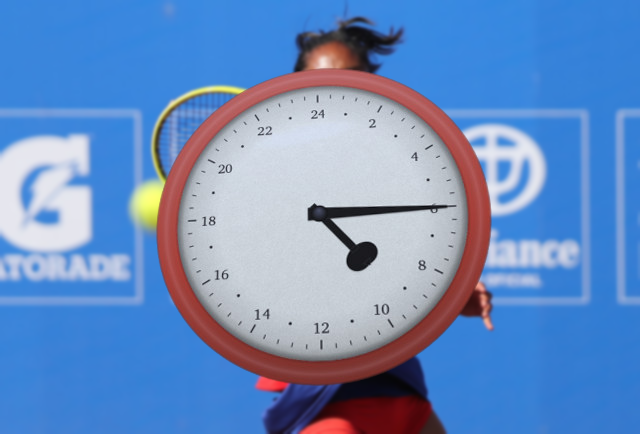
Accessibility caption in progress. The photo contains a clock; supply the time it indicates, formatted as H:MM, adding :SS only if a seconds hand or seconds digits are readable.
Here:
9:15
